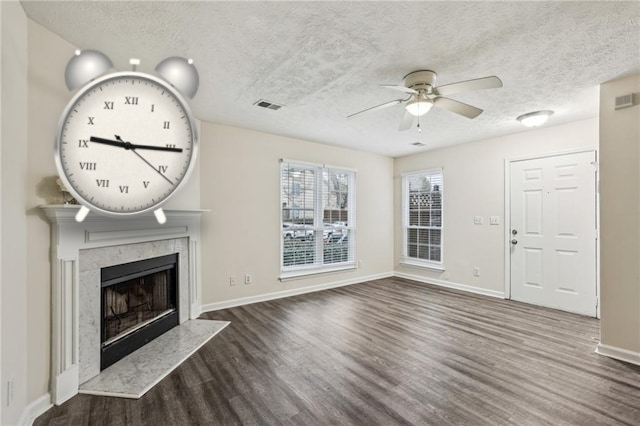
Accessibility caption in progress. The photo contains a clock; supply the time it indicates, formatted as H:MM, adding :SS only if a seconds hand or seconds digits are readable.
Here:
9:15:21
